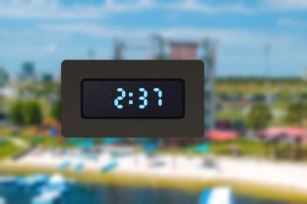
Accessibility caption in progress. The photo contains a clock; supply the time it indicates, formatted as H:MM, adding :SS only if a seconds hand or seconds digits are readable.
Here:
2:37
